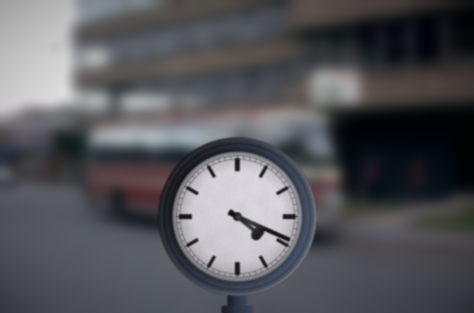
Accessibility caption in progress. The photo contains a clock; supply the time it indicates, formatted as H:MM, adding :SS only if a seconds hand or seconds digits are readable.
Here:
4:19
